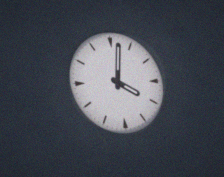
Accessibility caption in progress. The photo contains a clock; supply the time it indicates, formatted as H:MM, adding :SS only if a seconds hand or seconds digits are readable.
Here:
4:02
